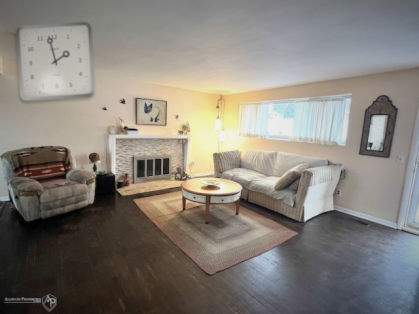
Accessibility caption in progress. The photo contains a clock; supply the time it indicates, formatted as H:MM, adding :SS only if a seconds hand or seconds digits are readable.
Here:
1:58
